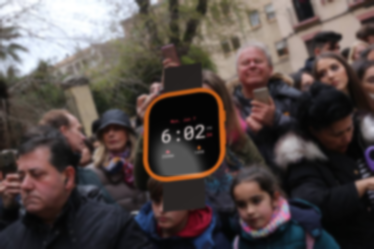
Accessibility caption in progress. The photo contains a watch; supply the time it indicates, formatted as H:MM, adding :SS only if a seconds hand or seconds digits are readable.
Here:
6:02
